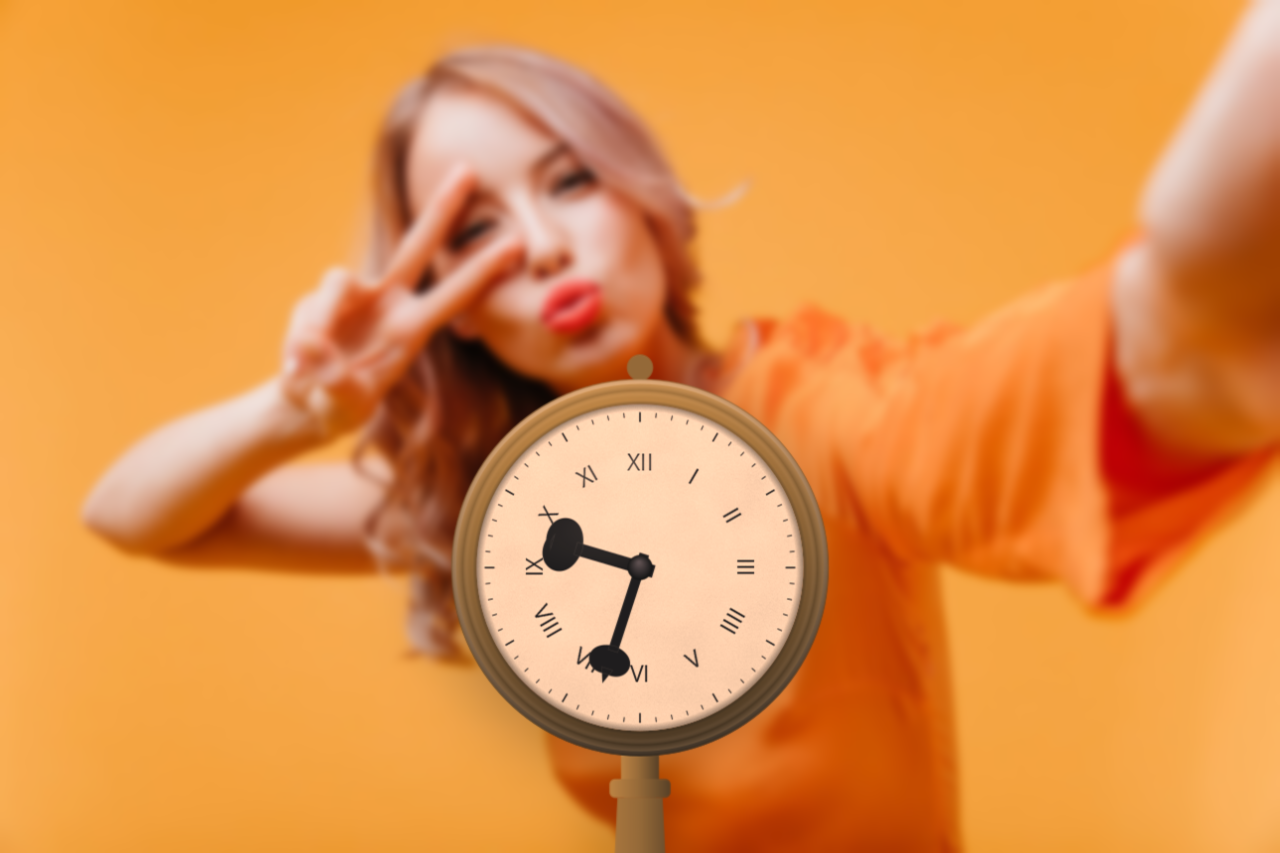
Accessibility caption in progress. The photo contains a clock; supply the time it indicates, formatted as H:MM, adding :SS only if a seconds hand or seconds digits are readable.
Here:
9:33
